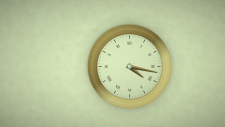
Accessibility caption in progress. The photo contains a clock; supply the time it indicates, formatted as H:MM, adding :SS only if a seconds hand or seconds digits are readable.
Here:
4:17
